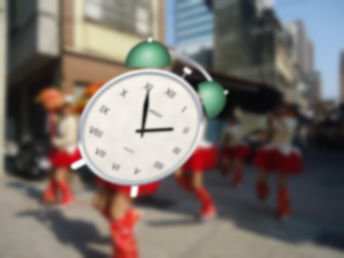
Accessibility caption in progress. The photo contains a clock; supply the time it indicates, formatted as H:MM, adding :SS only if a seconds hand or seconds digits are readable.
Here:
1:55
